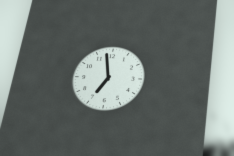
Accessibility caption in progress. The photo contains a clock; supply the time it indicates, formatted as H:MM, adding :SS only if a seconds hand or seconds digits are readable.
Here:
6:58
